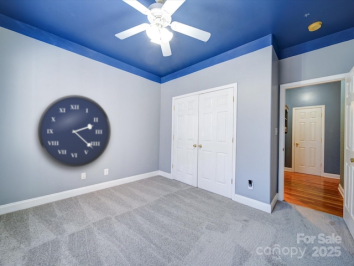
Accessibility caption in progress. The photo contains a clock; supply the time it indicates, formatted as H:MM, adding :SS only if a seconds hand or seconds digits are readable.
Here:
2:22
